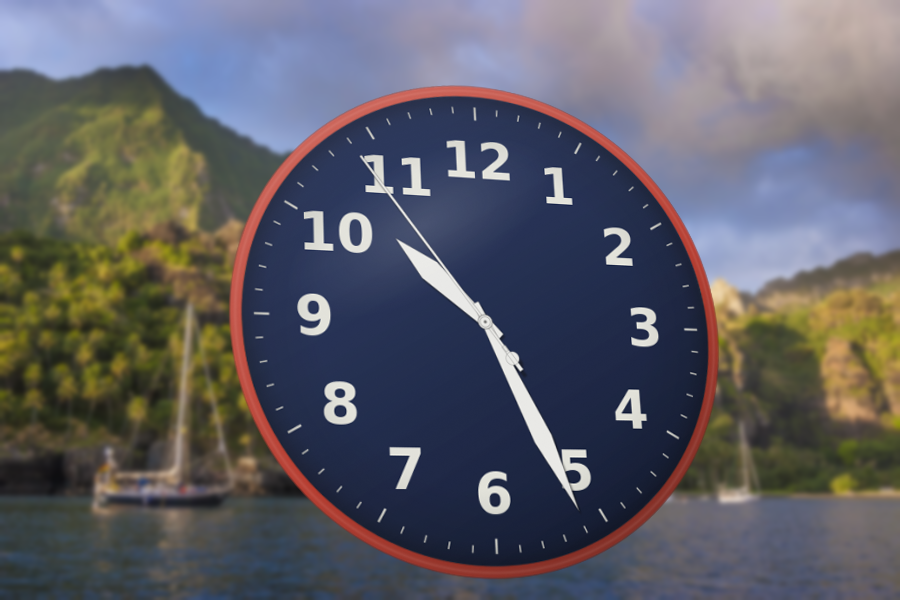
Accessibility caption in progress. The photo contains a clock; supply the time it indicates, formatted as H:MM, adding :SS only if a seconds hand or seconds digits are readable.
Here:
10:25:54
